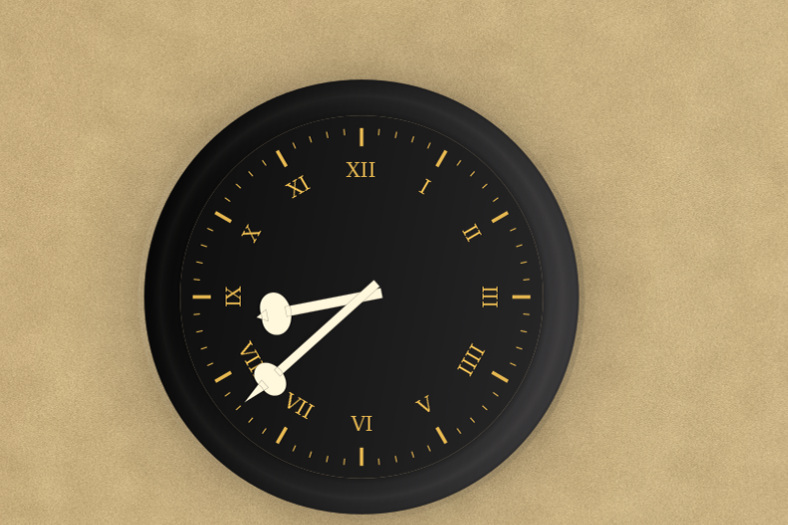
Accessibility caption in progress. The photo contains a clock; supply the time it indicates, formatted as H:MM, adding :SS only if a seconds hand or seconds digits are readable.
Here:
8:38
